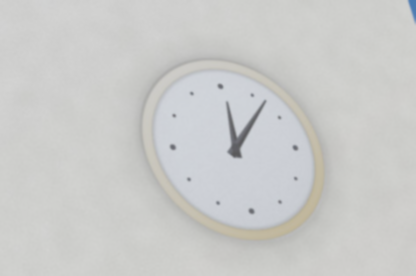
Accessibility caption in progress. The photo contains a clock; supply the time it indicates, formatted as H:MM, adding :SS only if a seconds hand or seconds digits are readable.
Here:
12:07
